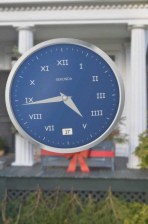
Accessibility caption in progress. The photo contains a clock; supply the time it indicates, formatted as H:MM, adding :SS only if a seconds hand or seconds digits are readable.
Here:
4:44
